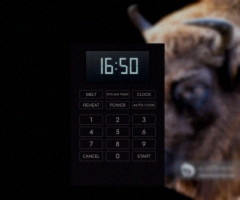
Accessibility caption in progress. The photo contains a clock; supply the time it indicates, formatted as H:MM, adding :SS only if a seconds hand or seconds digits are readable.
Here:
16:50
